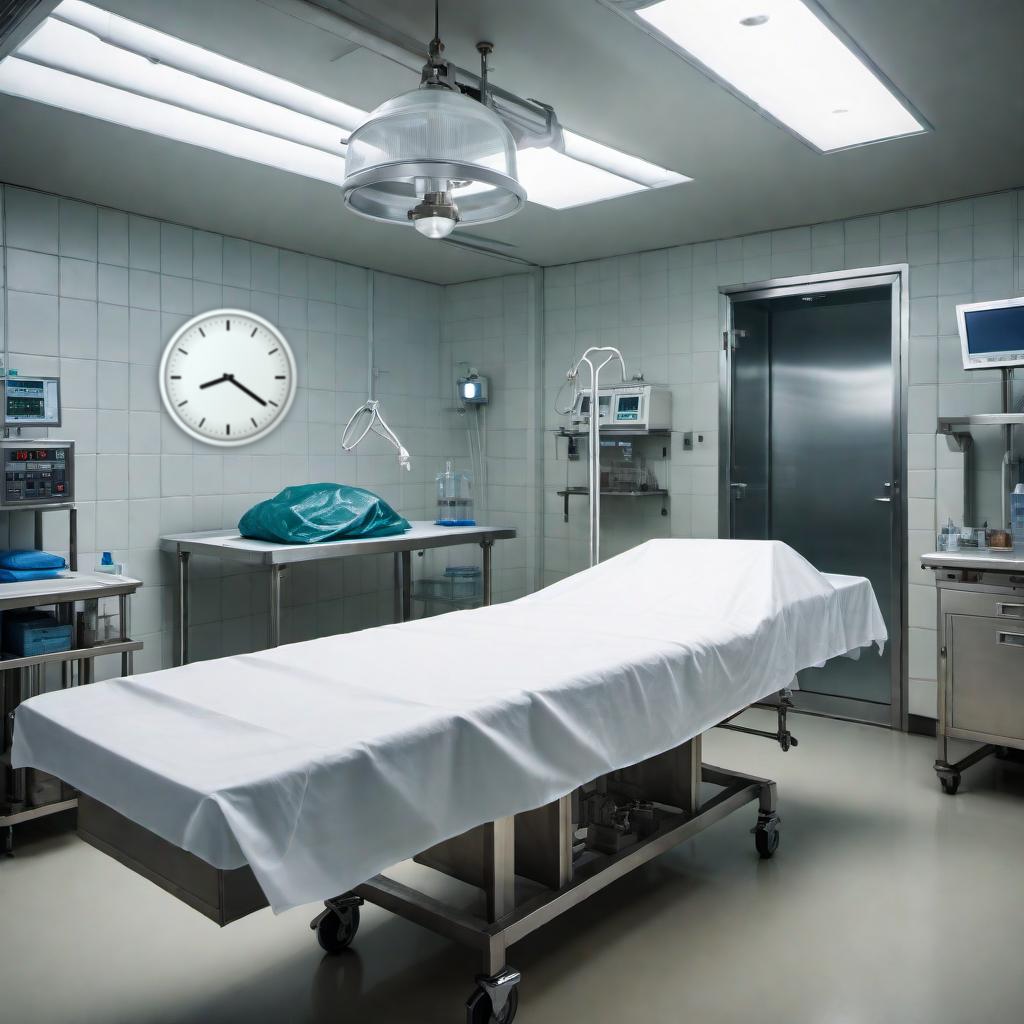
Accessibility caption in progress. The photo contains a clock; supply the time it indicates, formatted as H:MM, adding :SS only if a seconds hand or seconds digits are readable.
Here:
8:21
